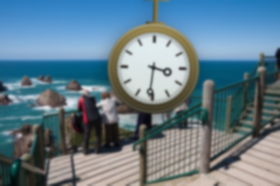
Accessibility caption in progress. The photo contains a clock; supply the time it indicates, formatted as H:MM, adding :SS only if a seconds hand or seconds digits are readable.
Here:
3:31
